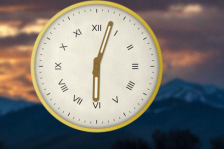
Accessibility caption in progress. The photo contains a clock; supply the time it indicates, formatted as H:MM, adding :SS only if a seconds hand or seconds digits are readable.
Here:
6:03
